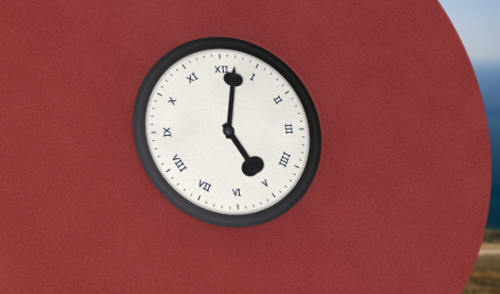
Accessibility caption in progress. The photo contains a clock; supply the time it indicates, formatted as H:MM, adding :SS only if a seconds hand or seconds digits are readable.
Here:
5:02
